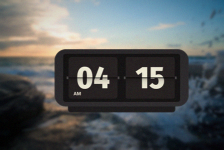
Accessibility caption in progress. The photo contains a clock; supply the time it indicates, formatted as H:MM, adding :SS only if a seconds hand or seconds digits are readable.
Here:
4:15
